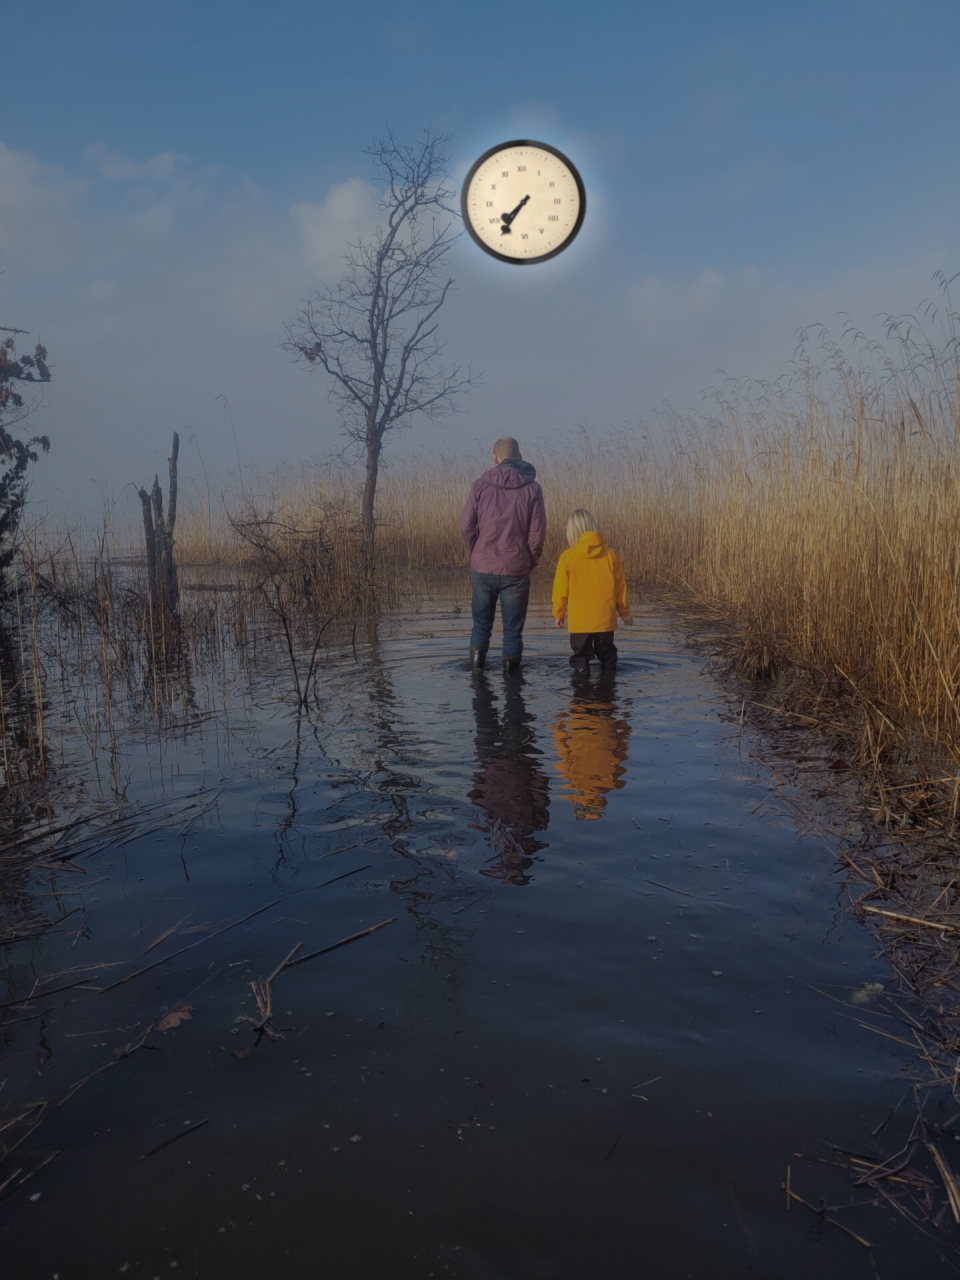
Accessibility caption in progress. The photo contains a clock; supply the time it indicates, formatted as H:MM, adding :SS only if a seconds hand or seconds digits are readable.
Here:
7:36
